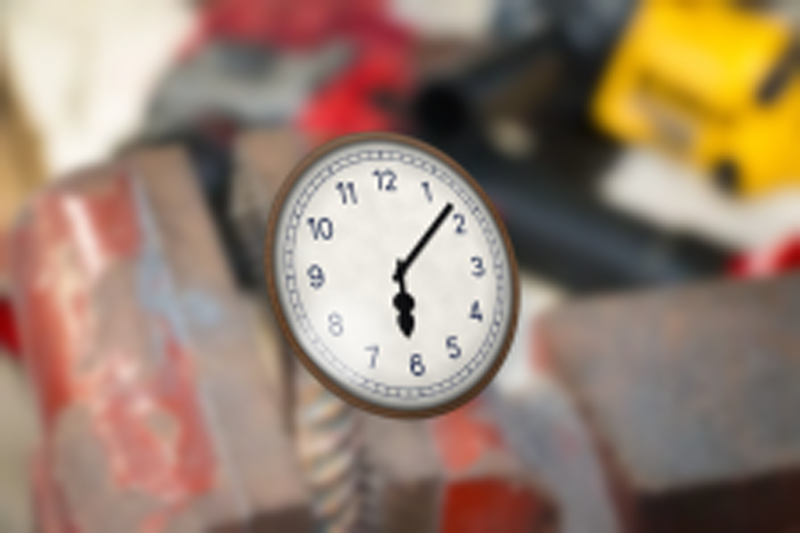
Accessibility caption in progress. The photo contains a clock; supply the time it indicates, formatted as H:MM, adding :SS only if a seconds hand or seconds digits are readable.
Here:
6:08
